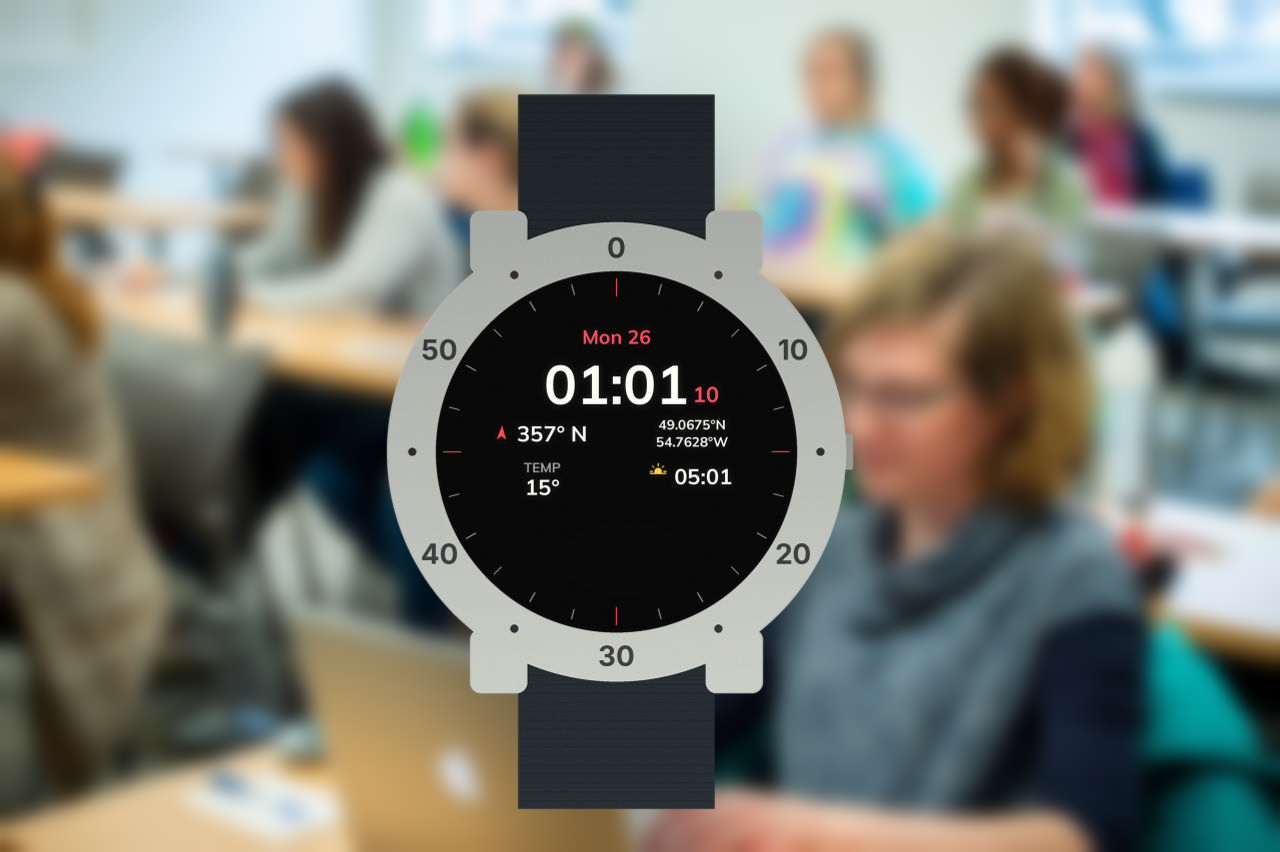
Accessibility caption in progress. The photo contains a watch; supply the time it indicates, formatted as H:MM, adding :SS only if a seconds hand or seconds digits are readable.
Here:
1:01:10
